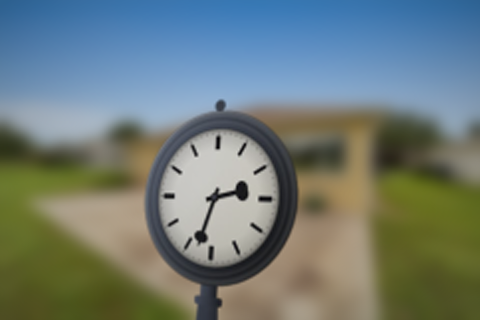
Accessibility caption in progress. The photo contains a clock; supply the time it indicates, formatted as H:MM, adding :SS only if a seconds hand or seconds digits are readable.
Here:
2:33
